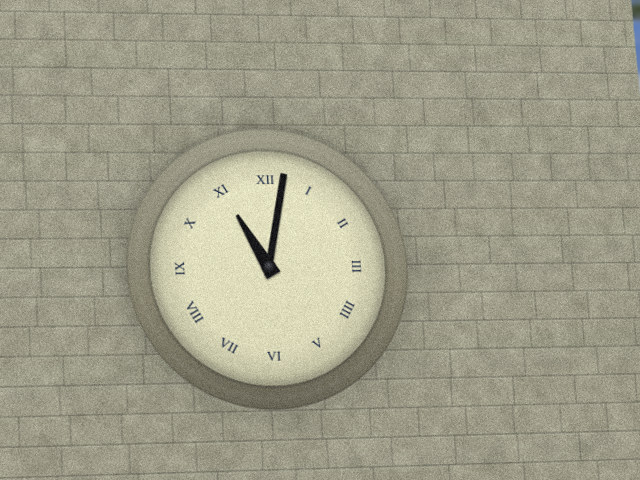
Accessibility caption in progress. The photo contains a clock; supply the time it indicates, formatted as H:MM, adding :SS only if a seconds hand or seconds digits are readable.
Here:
11:02
